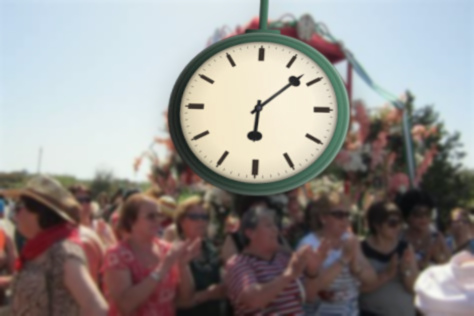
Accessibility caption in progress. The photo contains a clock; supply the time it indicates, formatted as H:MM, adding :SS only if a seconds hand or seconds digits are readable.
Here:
6:08
